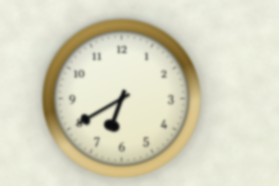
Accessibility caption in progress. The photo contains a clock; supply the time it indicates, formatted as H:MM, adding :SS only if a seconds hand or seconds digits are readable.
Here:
6:40
